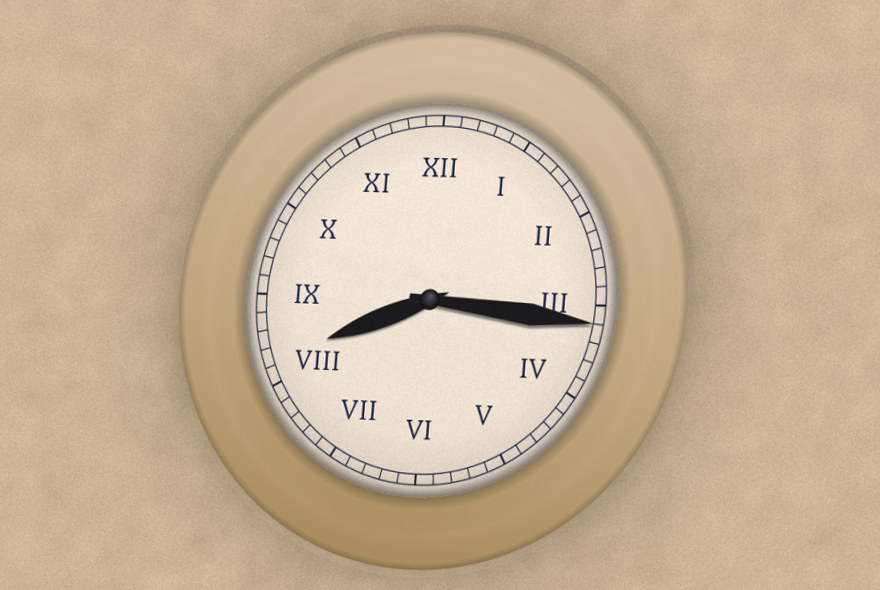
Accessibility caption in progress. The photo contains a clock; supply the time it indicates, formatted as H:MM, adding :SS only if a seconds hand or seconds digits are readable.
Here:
8:16
